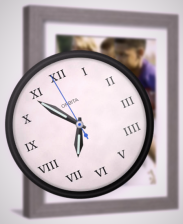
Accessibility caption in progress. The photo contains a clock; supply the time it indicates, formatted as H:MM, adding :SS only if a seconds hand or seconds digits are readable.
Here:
6:53:59
